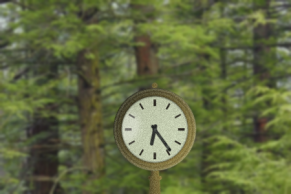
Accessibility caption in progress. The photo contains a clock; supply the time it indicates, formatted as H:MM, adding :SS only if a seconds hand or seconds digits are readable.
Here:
6:24
